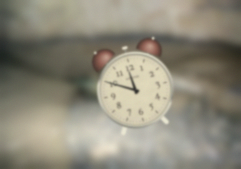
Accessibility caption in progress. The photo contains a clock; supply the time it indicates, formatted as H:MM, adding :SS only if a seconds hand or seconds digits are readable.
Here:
11:50
